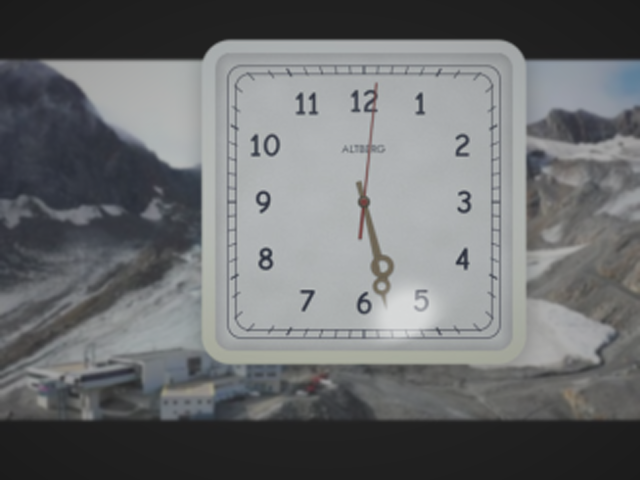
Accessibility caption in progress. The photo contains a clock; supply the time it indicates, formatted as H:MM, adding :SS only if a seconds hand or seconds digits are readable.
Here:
5:28:01
